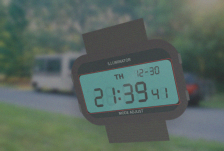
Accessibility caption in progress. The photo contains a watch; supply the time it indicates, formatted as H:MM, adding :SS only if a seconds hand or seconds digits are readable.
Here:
21:39:41
